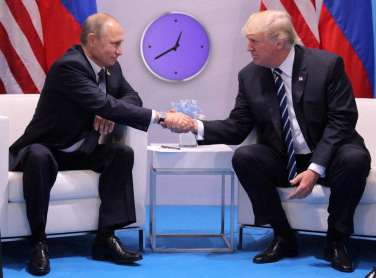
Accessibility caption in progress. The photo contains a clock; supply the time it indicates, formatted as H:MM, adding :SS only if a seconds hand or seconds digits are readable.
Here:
12:40
